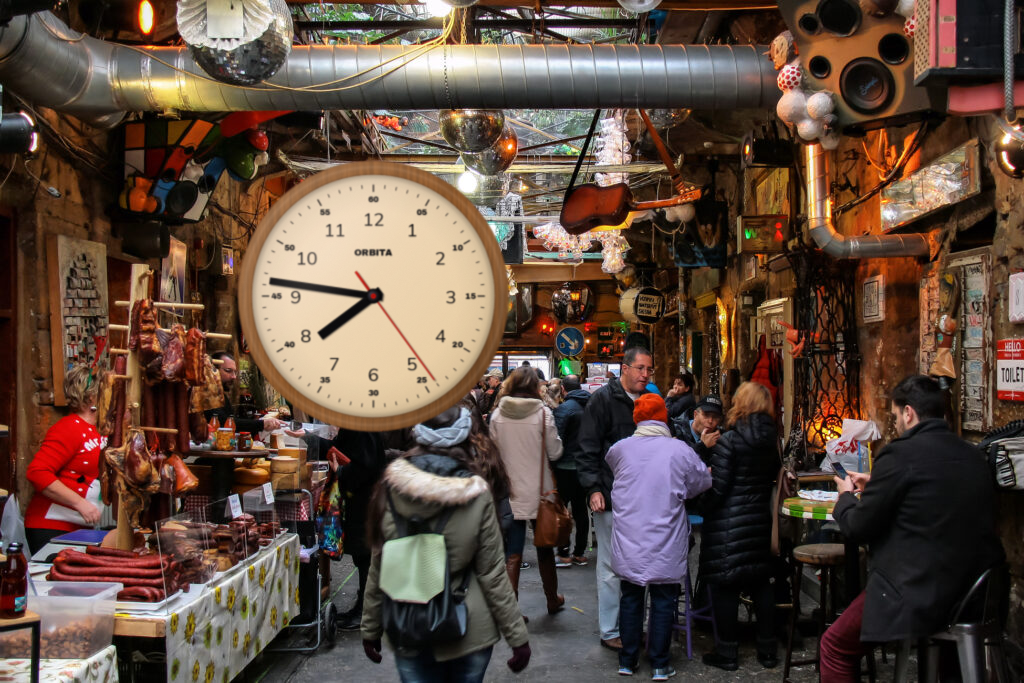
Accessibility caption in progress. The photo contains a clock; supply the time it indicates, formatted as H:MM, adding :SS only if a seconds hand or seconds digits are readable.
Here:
7:46:24
